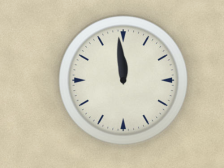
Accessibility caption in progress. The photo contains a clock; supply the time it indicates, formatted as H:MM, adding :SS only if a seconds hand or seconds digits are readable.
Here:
11:59
